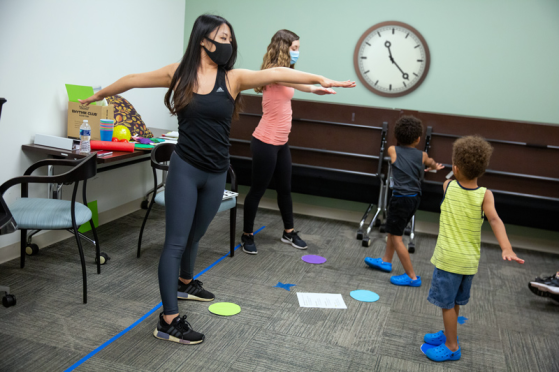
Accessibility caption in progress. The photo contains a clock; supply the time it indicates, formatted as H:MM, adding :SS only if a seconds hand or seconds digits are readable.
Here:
11:23
